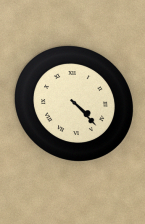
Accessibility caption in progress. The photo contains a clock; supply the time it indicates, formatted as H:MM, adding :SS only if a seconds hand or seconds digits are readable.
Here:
4:23
